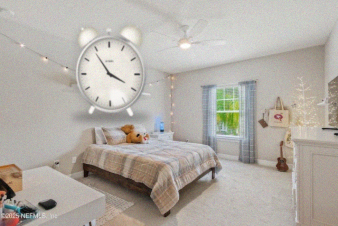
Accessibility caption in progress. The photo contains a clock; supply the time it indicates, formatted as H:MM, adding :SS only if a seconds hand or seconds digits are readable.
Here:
3:54
